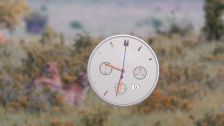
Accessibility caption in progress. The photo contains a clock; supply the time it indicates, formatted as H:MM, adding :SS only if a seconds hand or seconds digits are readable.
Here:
9:31
